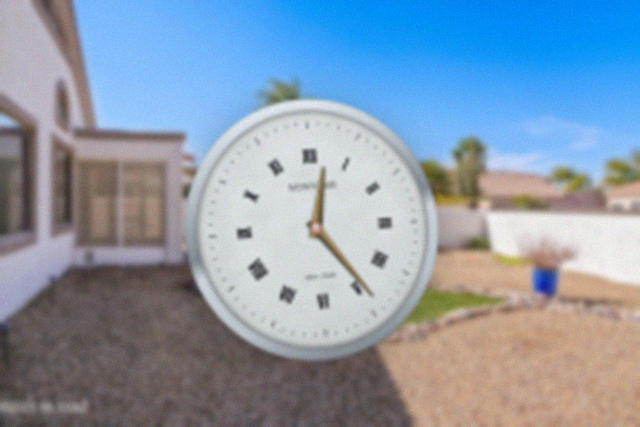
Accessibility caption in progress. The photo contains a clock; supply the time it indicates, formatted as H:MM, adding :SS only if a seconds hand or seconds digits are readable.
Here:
12:24
